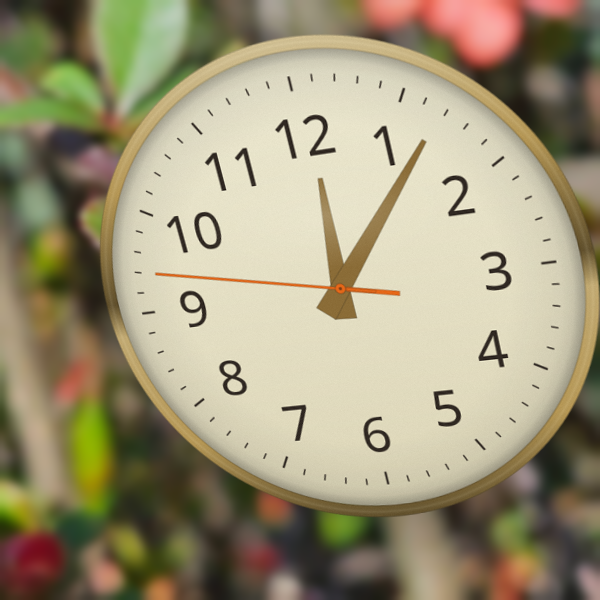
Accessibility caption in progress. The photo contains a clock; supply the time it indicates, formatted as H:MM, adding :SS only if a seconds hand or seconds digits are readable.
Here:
12:06:47
